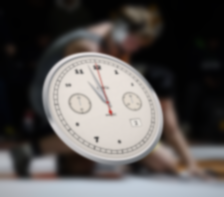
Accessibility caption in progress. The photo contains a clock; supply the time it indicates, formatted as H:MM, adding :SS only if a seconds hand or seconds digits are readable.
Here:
10:58
